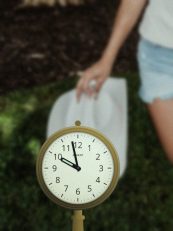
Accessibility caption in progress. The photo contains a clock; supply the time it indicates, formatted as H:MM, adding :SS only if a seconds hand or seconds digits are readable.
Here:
9:58
